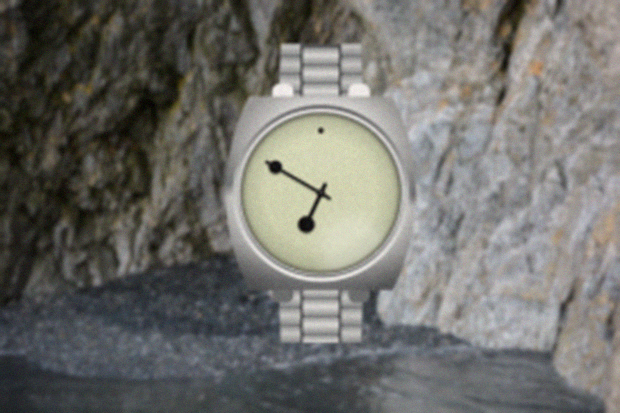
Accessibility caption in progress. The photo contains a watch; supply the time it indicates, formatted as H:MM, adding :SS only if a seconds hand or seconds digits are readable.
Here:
6:50
